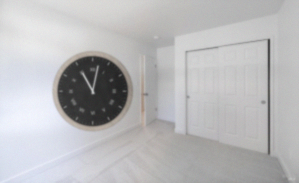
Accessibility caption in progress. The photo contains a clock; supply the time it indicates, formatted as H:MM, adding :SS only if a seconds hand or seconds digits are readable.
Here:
11:02
